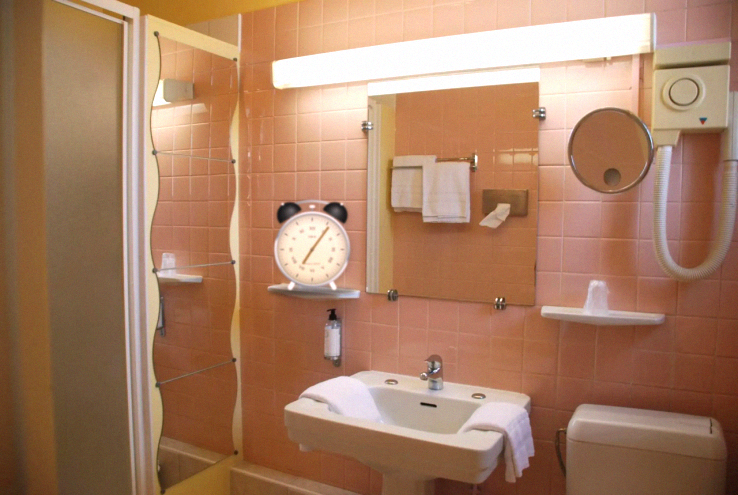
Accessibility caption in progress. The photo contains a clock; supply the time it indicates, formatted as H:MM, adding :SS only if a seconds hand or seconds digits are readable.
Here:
7:06
